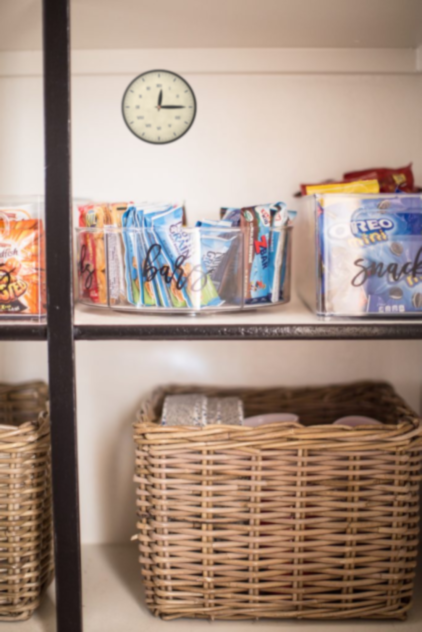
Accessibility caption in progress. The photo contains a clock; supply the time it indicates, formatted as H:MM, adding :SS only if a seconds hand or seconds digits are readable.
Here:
12:15
